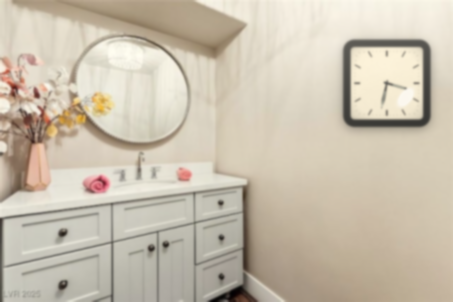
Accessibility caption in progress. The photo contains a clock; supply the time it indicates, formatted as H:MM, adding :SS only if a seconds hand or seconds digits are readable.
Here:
3:32
